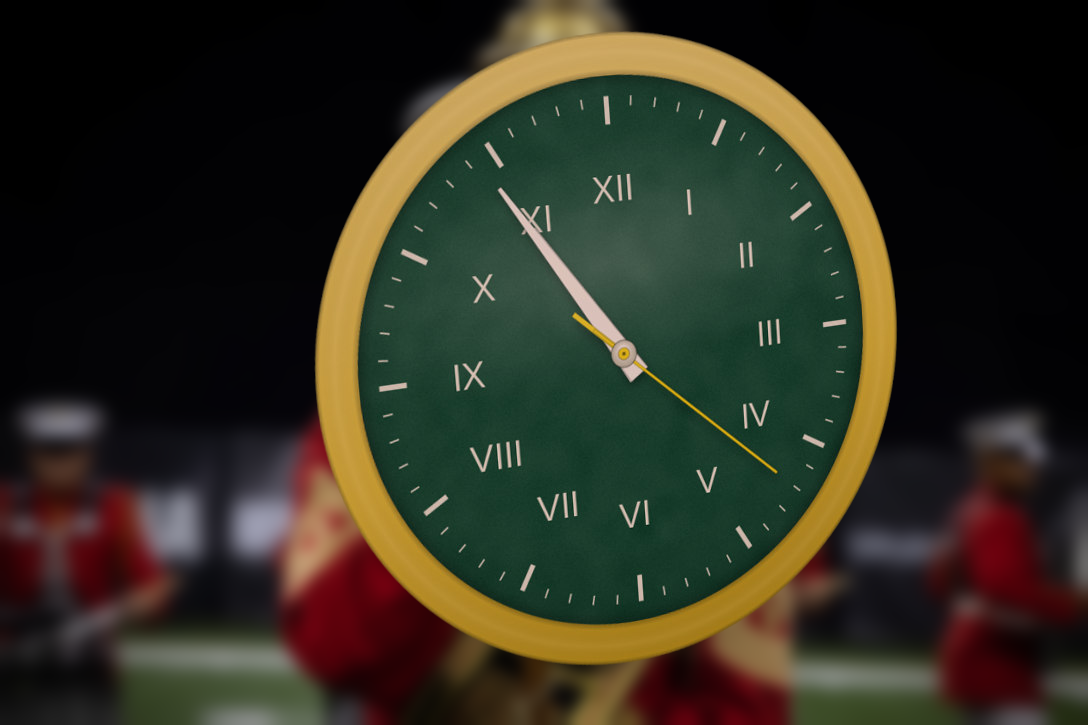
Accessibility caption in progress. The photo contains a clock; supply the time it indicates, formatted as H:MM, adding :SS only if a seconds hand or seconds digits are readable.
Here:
10:54:22
